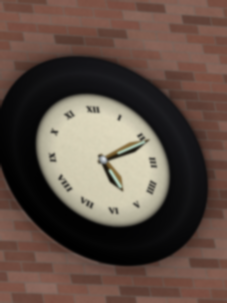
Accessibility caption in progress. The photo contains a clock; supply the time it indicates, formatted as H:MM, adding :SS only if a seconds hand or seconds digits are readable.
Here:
5:11
